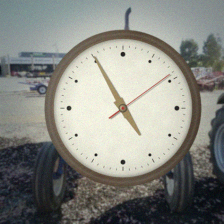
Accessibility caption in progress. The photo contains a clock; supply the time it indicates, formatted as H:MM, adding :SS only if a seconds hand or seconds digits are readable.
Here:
4:55:09
